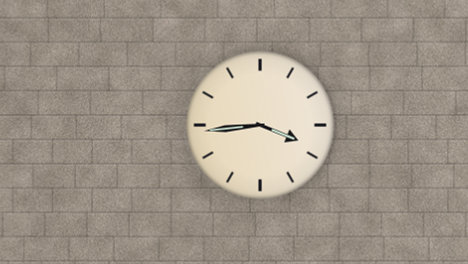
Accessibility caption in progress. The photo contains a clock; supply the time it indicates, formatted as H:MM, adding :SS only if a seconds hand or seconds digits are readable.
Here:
3:44
